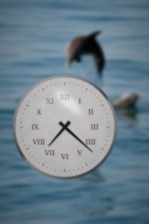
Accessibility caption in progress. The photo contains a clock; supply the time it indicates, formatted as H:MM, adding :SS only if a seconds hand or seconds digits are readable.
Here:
7:22
